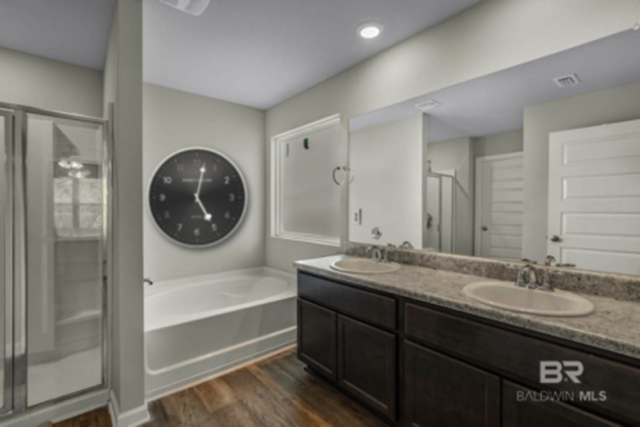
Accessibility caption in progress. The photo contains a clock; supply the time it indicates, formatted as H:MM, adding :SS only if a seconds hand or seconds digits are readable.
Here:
5:02
